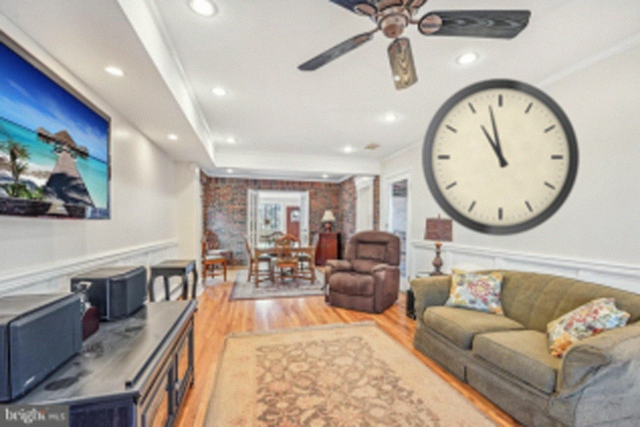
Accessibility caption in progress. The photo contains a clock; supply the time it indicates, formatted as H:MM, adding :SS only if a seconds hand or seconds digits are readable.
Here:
10:58
